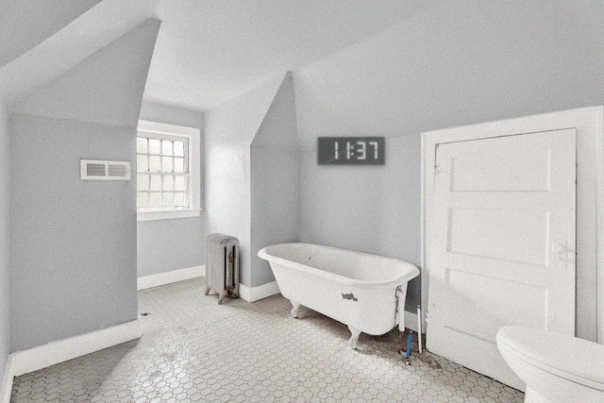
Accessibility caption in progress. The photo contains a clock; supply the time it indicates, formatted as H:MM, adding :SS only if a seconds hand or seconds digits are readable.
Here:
11:37
